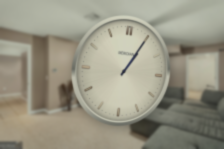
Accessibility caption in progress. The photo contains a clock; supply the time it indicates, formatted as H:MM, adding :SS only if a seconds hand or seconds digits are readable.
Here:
1:05
